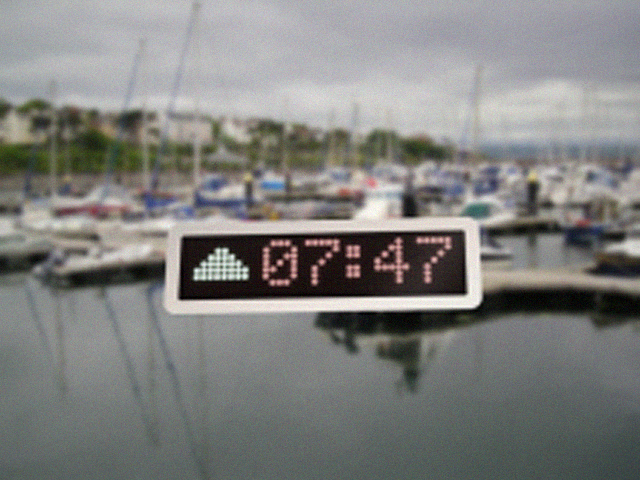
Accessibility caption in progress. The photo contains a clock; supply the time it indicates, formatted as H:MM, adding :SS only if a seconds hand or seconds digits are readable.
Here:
7:47
